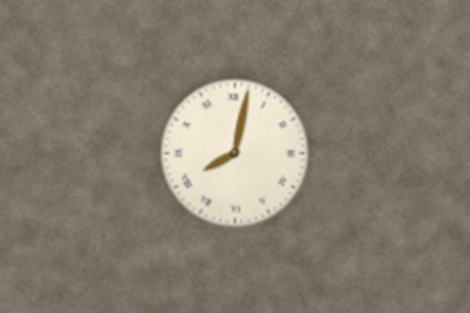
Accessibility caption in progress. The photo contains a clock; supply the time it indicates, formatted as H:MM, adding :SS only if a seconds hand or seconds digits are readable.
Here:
8:02
